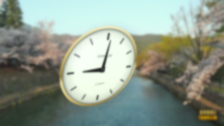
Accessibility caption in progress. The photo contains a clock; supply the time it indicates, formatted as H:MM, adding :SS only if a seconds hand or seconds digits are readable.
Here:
9:01
